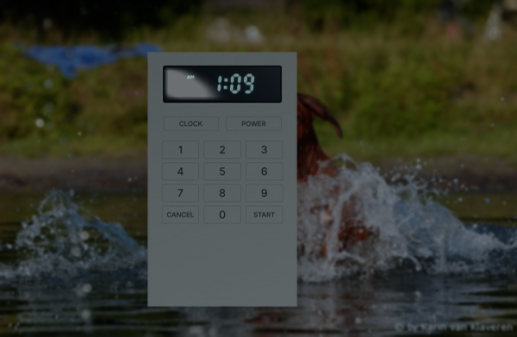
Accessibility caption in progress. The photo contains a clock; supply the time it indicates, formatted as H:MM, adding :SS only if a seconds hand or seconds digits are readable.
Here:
1:09
